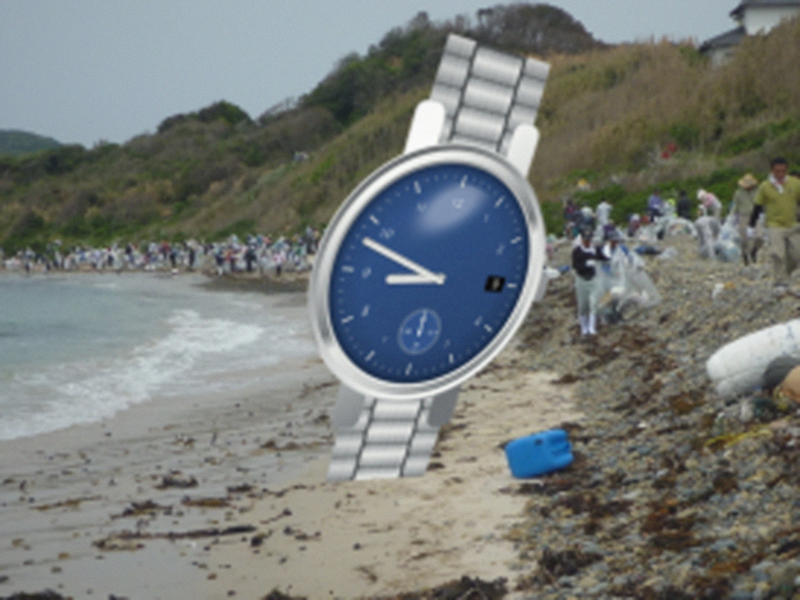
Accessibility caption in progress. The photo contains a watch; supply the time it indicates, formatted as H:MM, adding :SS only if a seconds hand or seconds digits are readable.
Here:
8:48
